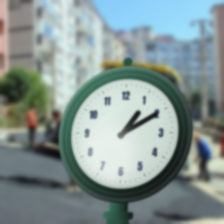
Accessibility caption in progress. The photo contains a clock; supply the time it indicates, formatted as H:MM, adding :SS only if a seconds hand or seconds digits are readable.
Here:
1:10
